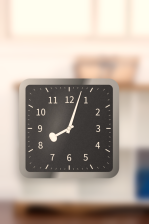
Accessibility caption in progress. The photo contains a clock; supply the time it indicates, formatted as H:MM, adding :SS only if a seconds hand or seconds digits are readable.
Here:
8:03
